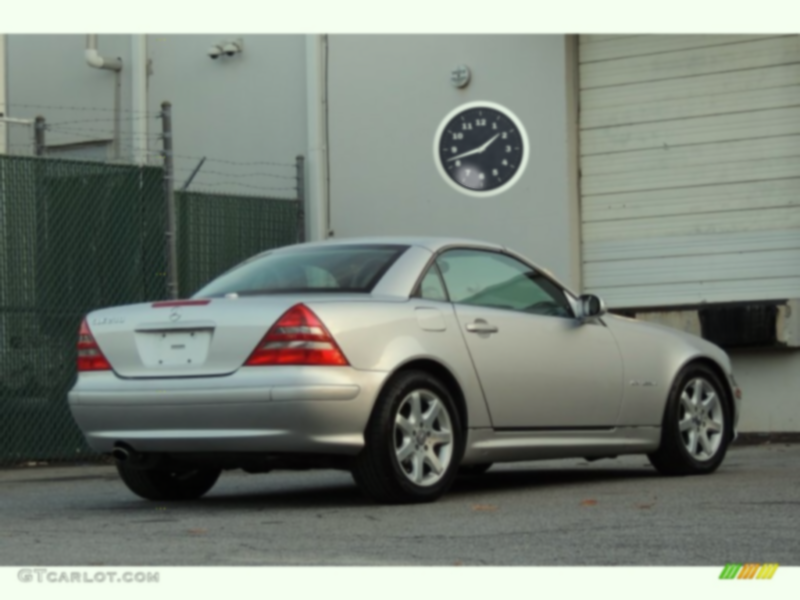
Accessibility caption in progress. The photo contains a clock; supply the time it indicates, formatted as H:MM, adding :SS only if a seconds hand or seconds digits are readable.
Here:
1:42
